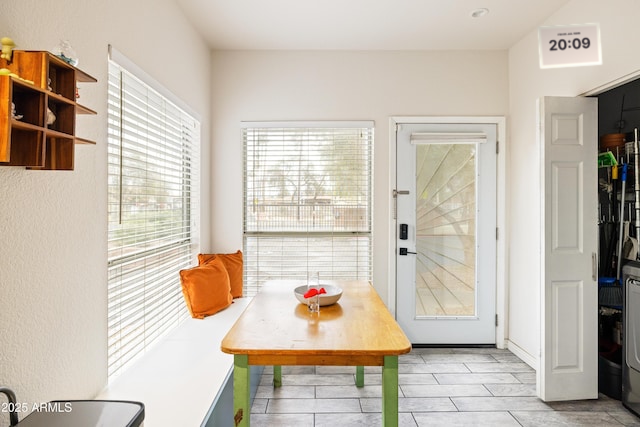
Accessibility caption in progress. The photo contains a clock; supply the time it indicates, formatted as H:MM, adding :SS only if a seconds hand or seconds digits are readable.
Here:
20:09
